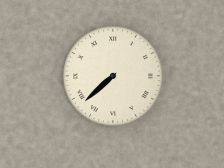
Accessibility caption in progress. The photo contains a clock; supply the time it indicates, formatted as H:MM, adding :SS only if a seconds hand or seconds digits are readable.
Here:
7:38
